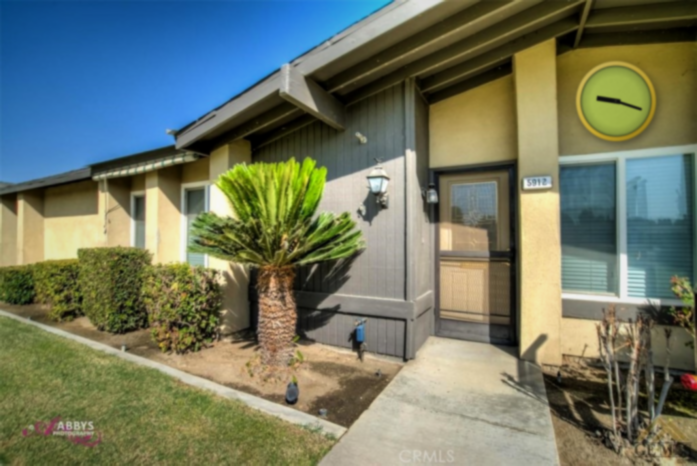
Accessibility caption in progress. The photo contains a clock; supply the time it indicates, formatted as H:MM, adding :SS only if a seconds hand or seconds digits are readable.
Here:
9:18
